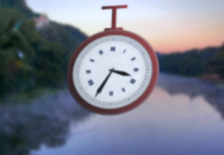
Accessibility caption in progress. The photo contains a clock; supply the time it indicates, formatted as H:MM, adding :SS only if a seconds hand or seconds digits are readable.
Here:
3:35
